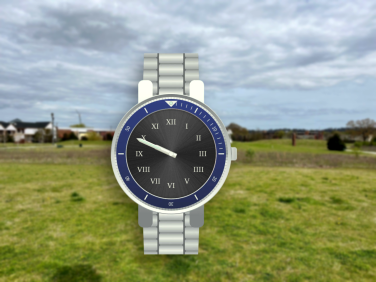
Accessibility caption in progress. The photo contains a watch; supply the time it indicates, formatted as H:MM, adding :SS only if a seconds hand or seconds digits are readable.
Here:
9:49
